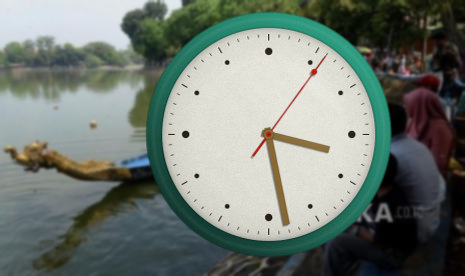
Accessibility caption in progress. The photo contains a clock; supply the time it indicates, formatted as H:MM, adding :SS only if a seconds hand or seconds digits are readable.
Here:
3:28:06
